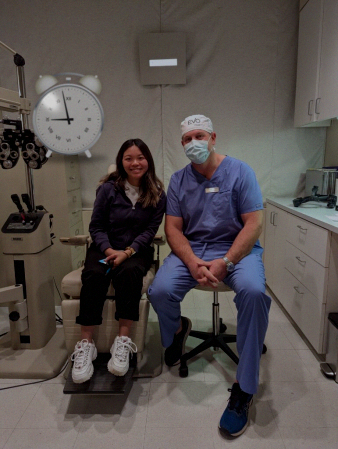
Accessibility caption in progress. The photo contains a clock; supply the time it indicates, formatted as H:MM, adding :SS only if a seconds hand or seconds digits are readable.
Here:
8:58
